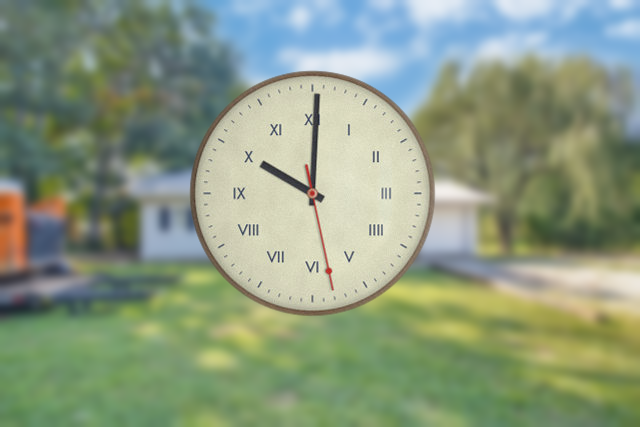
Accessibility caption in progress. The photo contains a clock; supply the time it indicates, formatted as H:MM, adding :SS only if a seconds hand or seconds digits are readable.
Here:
10:00:28
